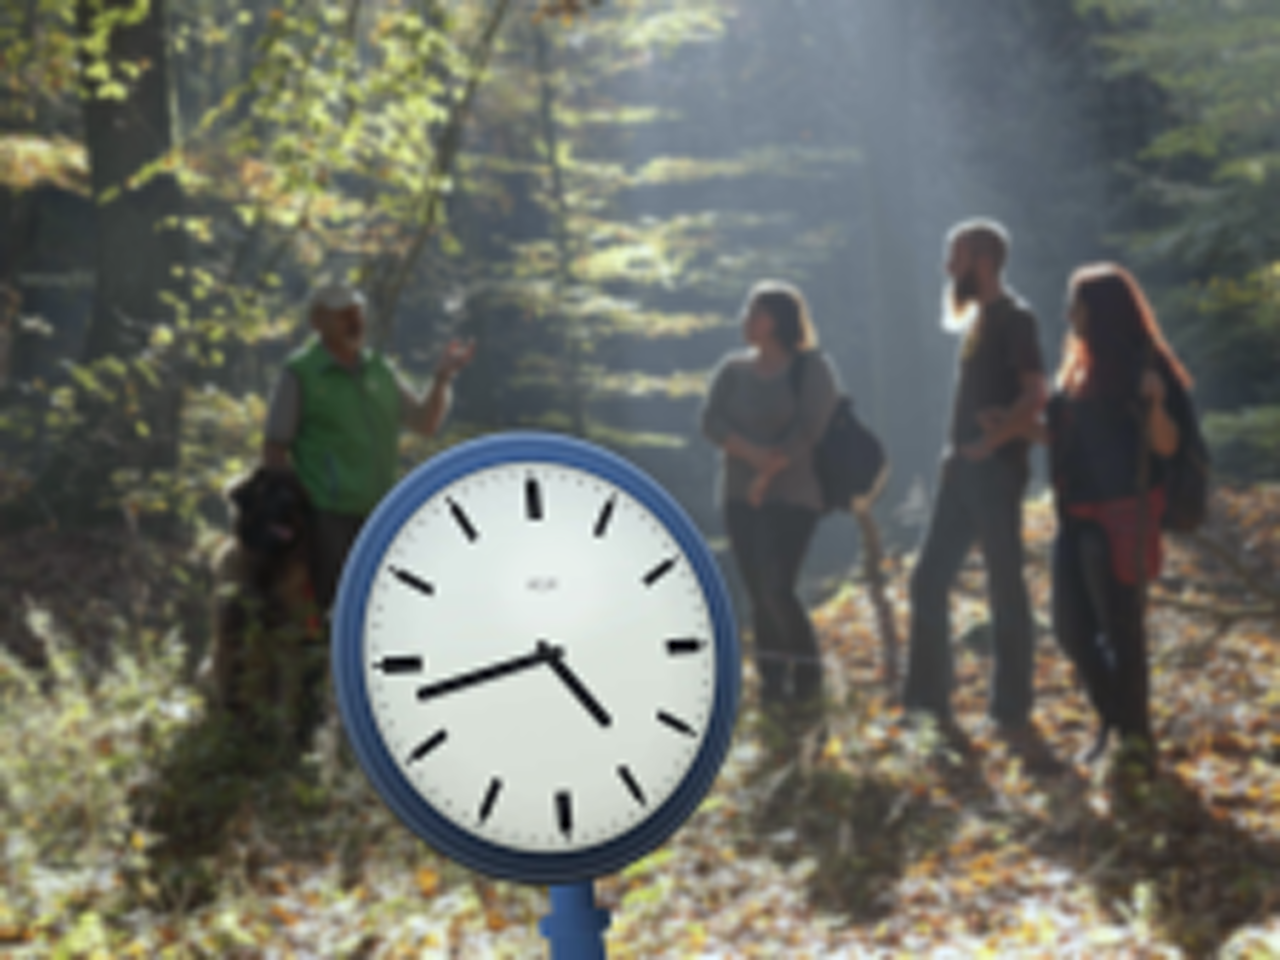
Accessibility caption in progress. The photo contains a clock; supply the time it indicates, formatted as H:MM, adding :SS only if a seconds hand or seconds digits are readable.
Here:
4:43
